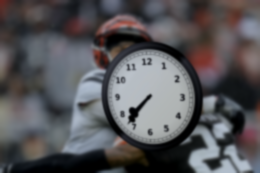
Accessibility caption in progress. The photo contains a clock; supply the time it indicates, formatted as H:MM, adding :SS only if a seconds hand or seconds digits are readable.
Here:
7:37
